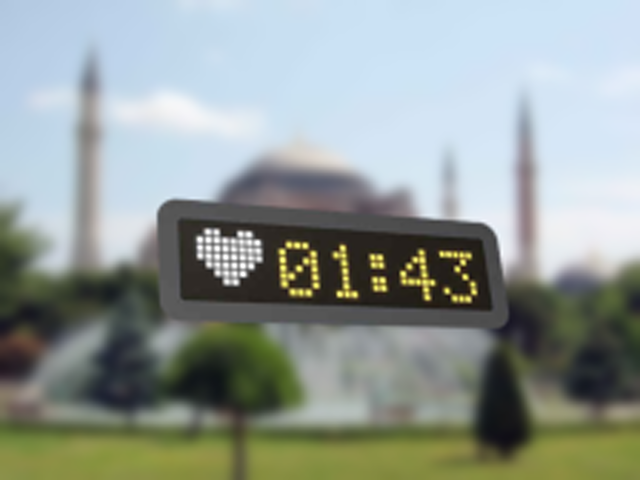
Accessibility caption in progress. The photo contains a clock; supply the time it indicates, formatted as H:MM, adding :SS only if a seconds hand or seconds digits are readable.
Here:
1:43
